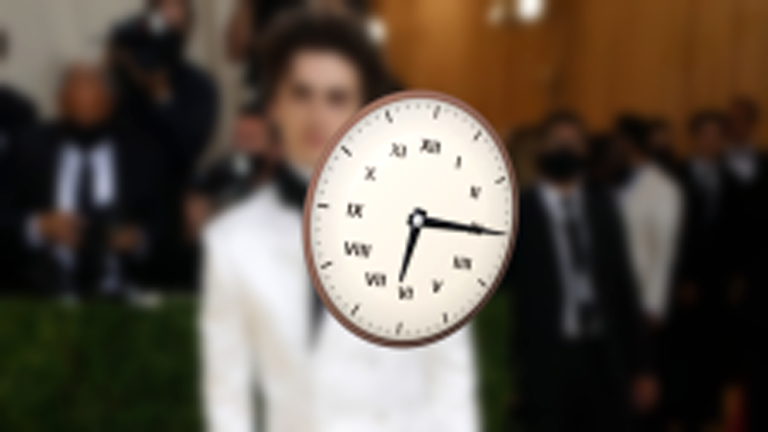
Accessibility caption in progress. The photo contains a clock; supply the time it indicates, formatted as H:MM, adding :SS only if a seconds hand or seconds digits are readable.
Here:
6:15
